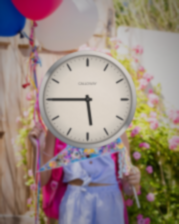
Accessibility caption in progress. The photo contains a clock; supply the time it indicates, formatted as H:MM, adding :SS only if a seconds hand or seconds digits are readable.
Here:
5:45
